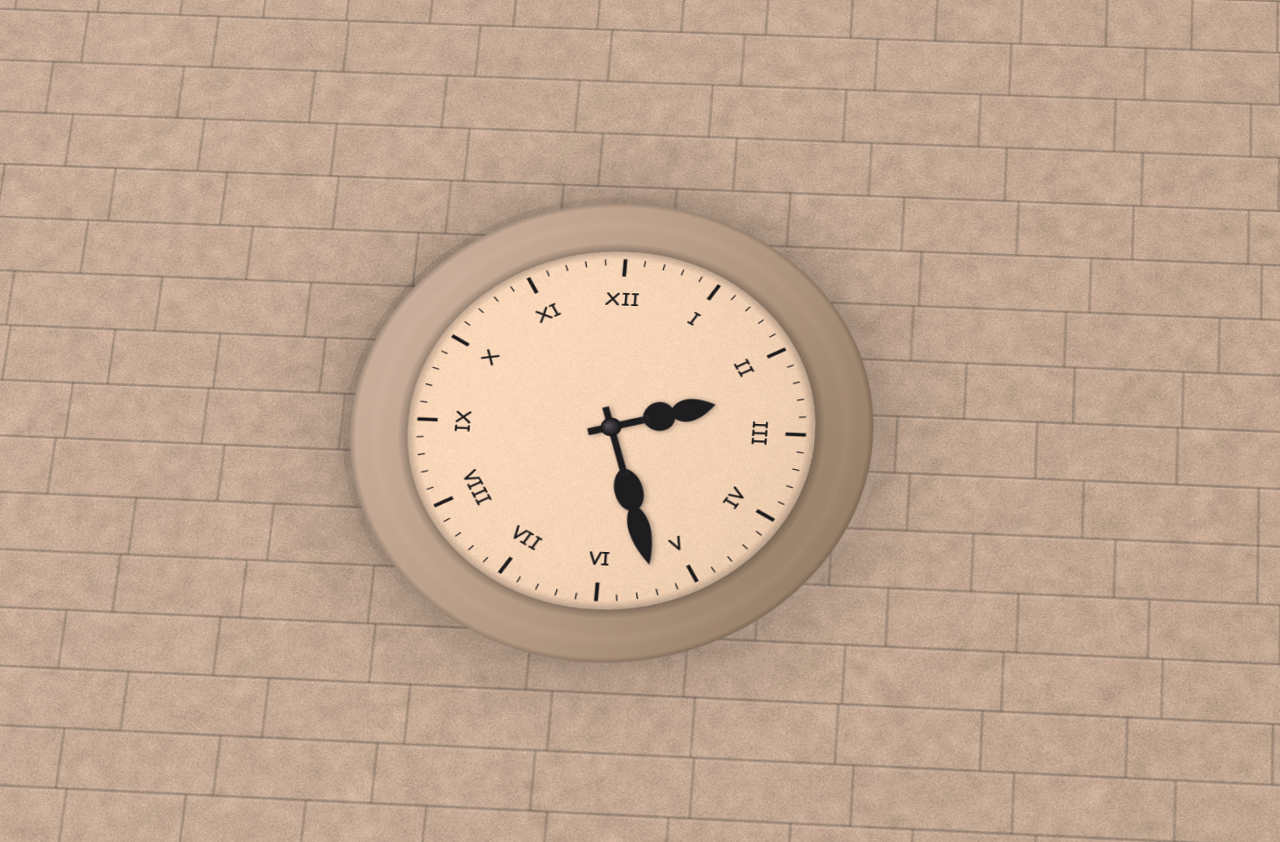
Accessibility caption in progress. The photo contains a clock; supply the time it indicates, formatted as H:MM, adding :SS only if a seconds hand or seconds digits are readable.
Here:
2:27
